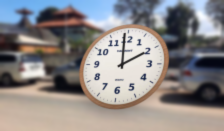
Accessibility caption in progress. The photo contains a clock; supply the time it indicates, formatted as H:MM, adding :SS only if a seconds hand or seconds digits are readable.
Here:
1:59
